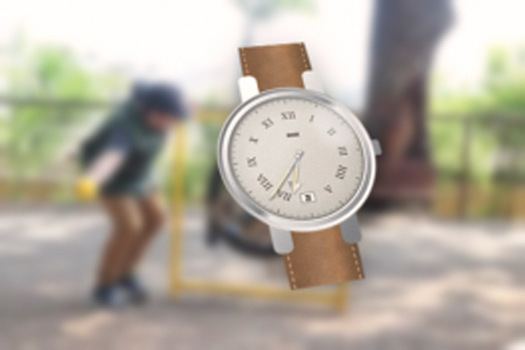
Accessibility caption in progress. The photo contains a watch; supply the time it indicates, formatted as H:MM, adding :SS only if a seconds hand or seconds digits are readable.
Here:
6:37
